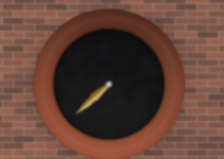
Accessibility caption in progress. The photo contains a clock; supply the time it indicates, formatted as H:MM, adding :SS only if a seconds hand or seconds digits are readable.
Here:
7:38
